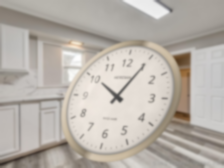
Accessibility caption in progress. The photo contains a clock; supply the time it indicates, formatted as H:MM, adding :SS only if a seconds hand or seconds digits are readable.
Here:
10:05
